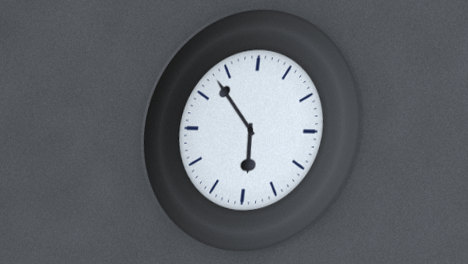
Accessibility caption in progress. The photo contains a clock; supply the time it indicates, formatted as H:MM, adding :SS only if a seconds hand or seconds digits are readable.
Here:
5:53
